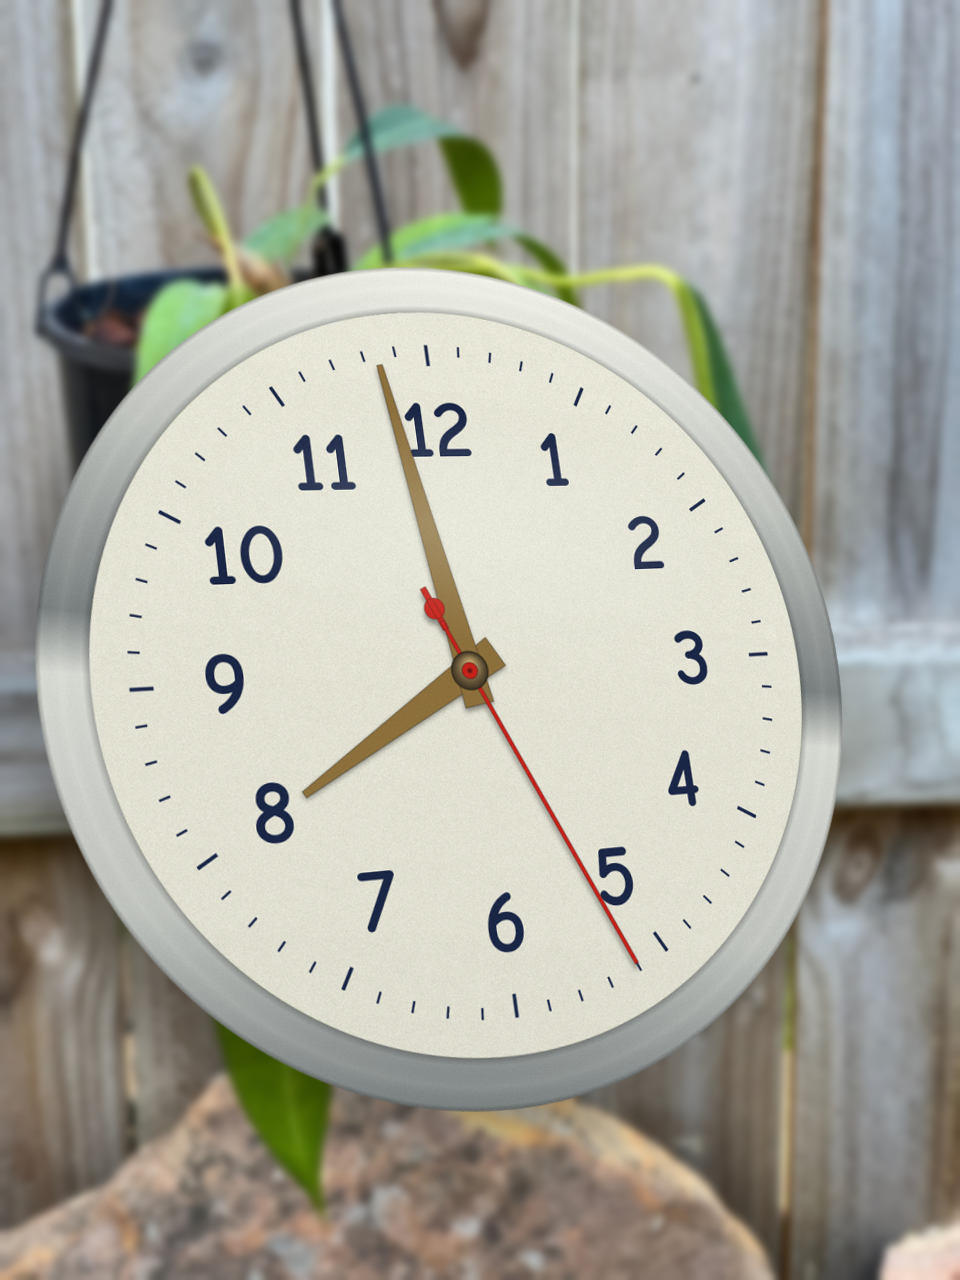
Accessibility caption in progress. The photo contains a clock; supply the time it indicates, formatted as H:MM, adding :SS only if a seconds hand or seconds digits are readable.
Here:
7:58:26
